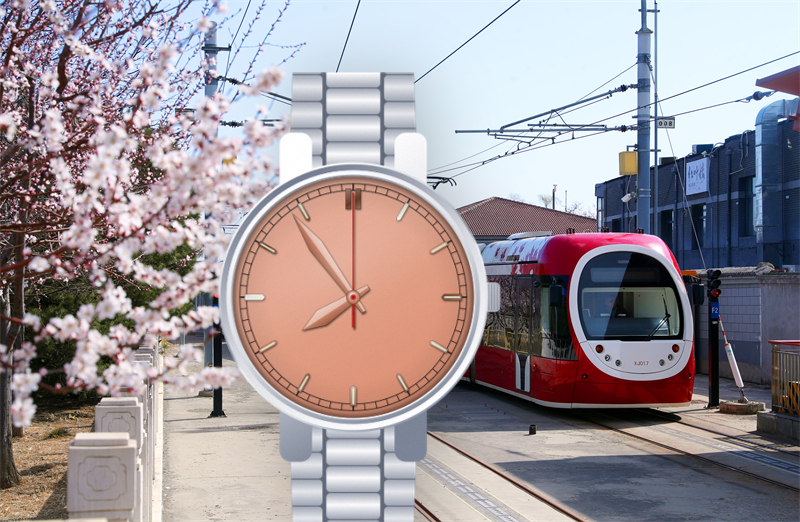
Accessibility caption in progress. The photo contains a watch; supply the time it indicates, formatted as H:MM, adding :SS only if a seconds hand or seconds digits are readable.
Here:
7:54:00
